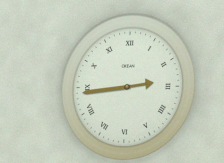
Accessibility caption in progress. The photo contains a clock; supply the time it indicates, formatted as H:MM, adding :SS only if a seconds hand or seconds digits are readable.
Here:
2:44
